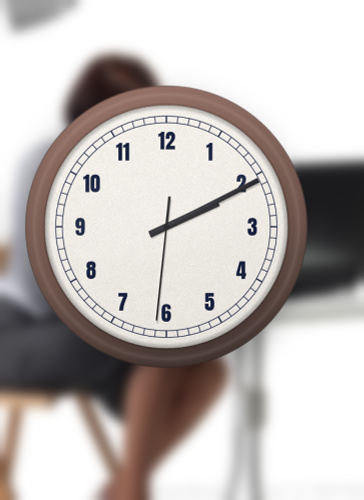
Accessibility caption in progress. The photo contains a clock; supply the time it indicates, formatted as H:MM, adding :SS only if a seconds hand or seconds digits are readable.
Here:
2:10:31
